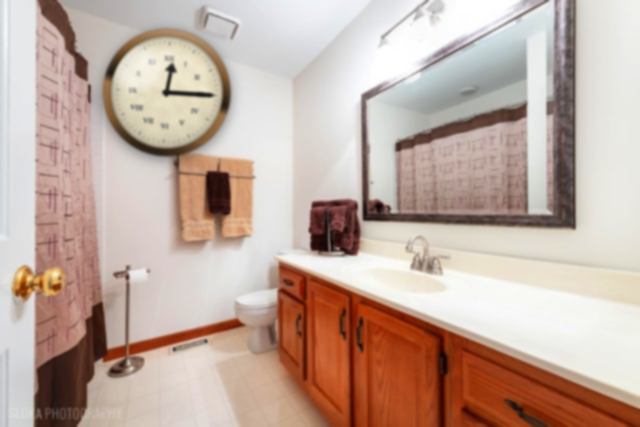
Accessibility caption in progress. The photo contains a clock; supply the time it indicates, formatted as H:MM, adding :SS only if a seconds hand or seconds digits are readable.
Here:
12:15
